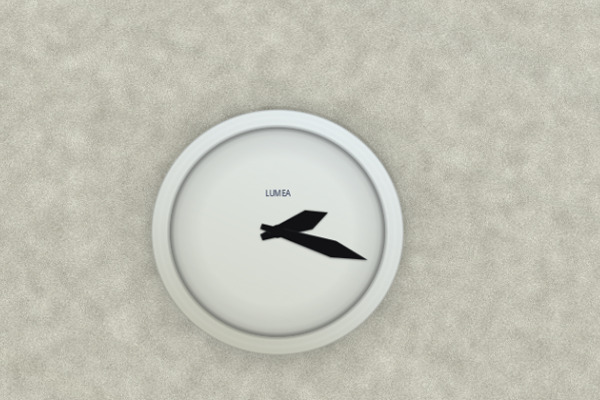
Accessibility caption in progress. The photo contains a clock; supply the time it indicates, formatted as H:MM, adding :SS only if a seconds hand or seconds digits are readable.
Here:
2:18
